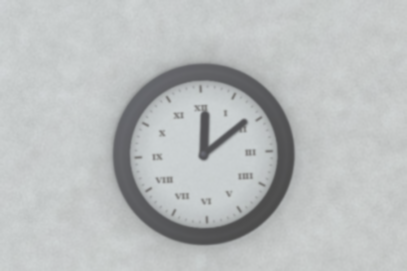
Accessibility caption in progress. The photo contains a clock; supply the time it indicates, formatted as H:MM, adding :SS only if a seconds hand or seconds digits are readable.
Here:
12:09
